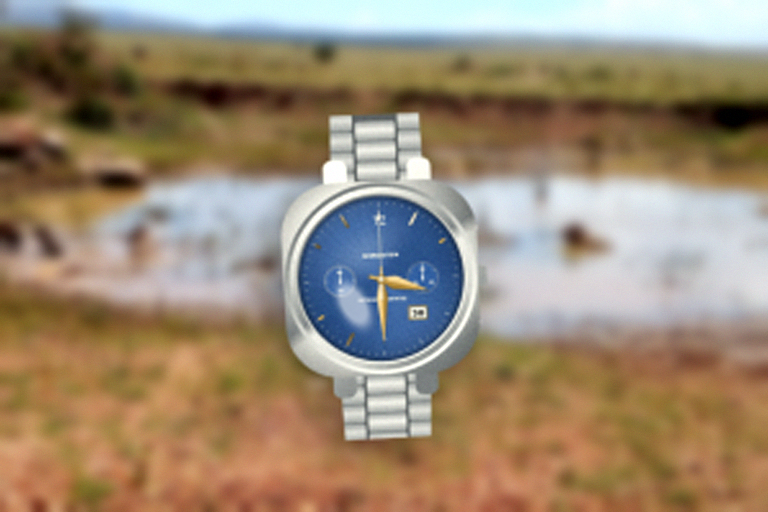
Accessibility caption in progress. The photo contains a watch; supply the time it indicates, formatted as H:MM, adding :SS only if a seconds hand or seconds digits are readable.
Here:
3:30
